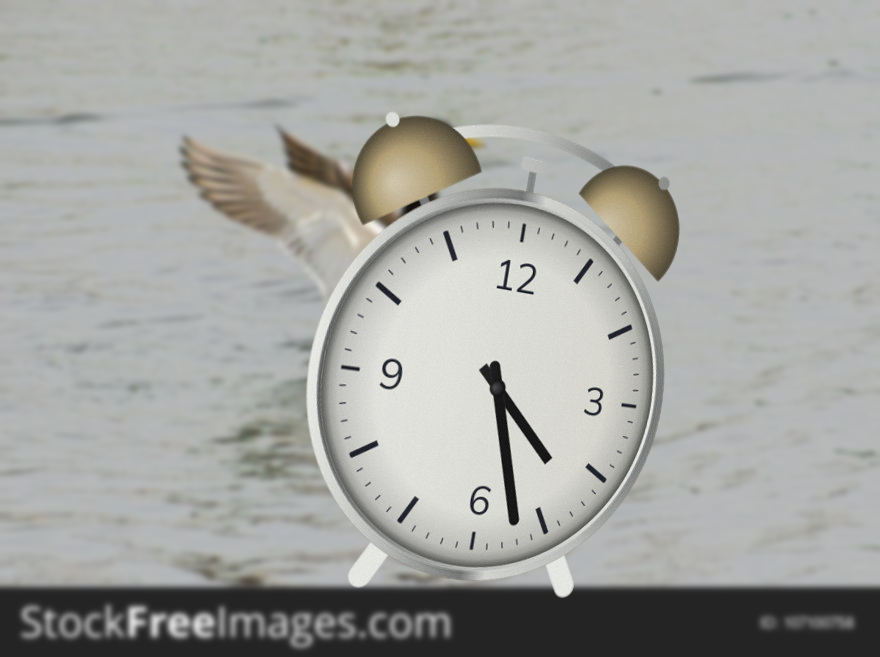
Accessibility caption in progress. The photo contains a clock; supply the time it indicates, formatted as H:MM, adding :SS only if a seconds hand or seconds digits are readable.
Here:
4:27
